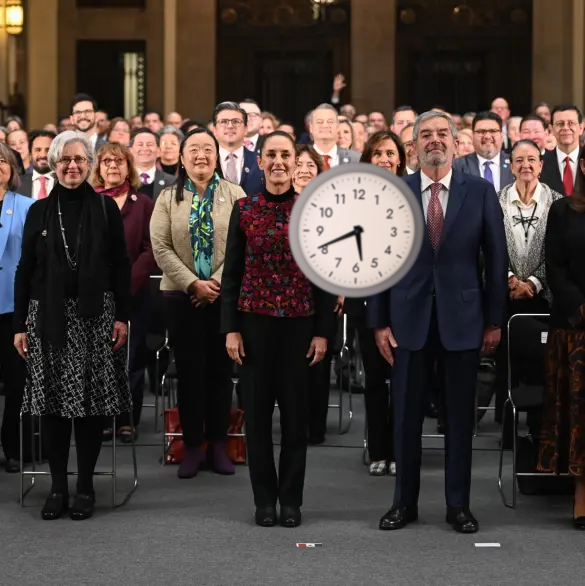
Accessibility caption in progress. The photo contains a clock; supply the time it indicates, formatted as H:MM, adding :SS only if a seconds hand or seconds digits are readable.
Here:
5:41
